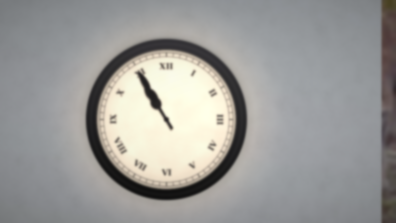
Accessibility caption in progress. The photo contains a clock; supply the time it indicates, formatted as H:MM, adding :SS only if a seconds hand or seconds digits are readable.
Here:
10:55
